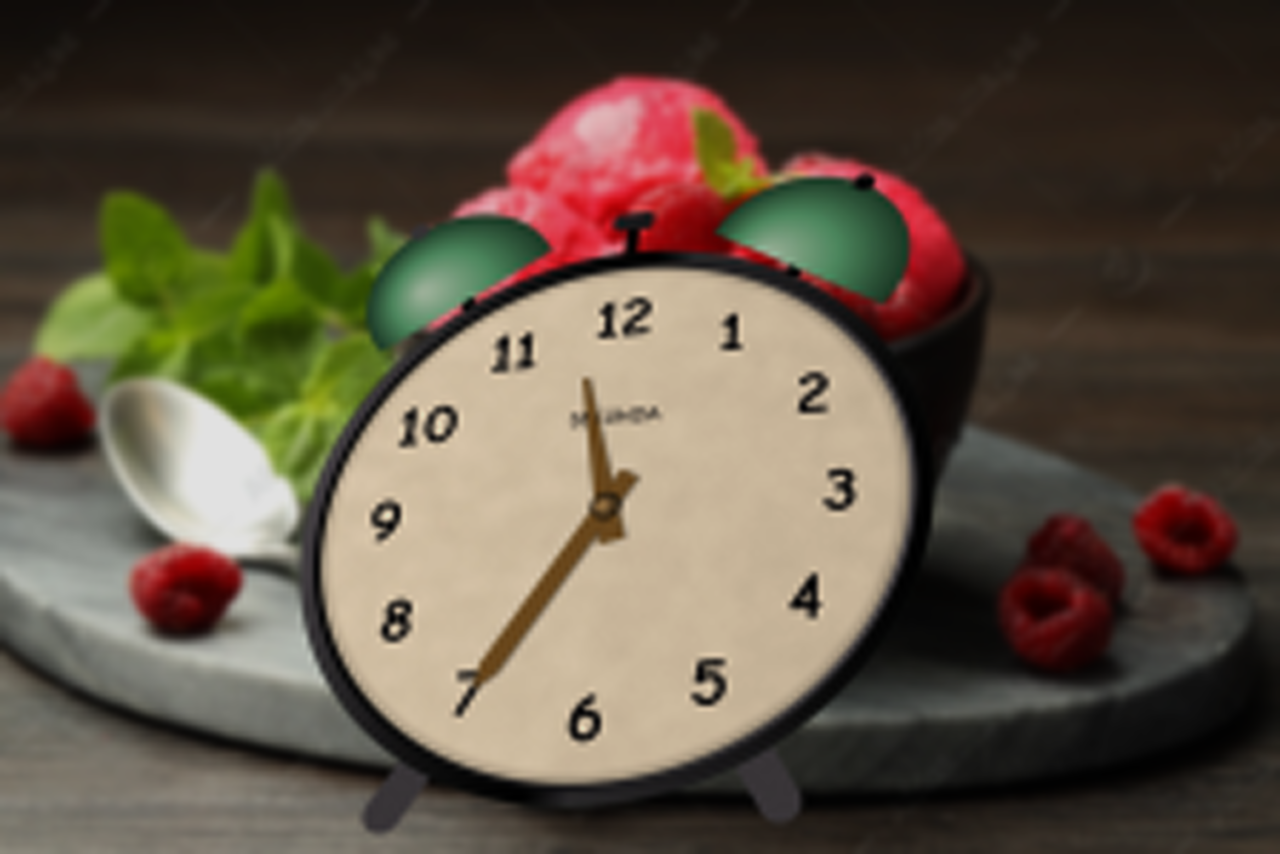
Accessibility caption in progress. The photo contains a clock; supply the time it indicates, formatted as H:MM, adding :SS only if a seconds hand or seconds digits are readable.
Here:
11:35
